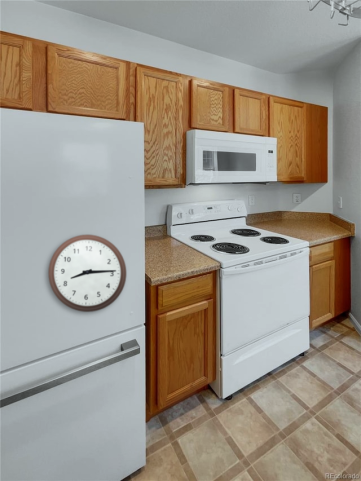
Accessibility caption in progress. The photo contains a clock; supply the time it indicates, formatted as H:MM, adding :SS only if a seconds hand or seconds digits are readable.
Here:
8:14
